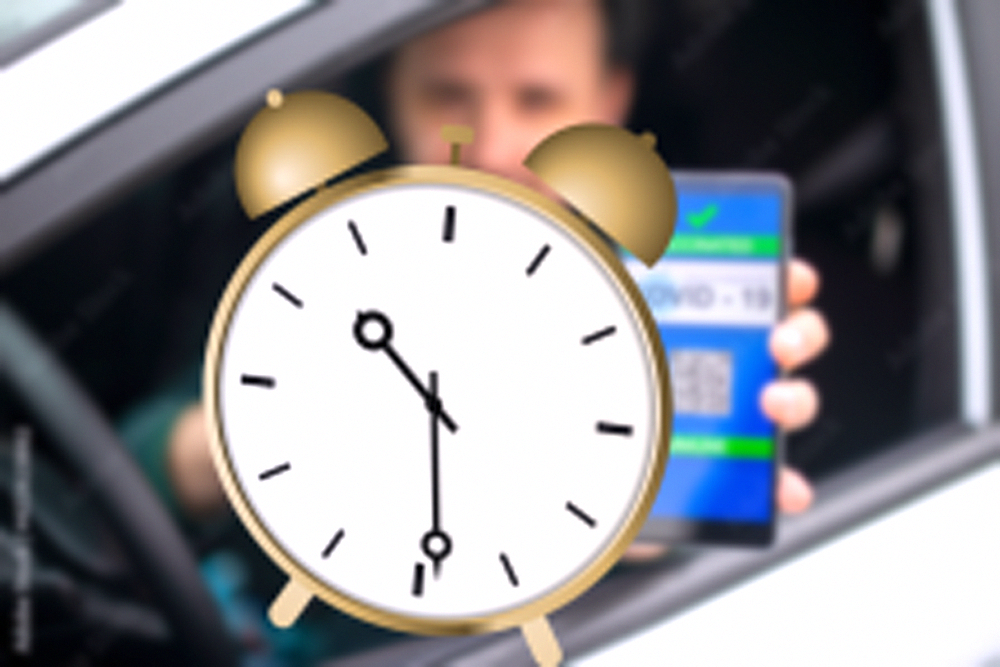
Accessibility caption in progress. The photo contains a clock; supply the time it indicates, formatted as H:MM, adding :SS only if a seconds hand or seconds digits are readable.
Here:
10:29
